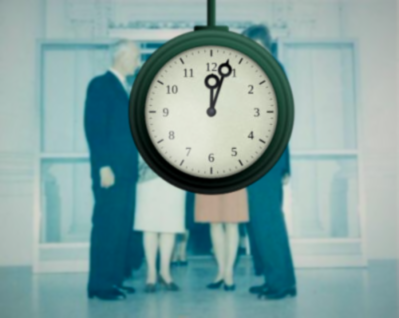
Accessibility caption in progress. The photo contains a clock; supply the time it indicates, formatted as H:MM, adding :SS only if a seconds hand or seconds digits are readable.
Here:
12:03
